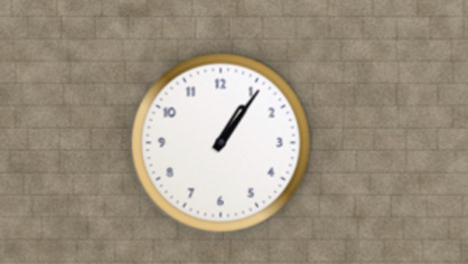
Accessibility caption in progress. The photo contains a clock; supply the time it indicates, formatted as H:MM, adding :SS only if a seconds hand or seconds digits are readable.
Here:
1:06
